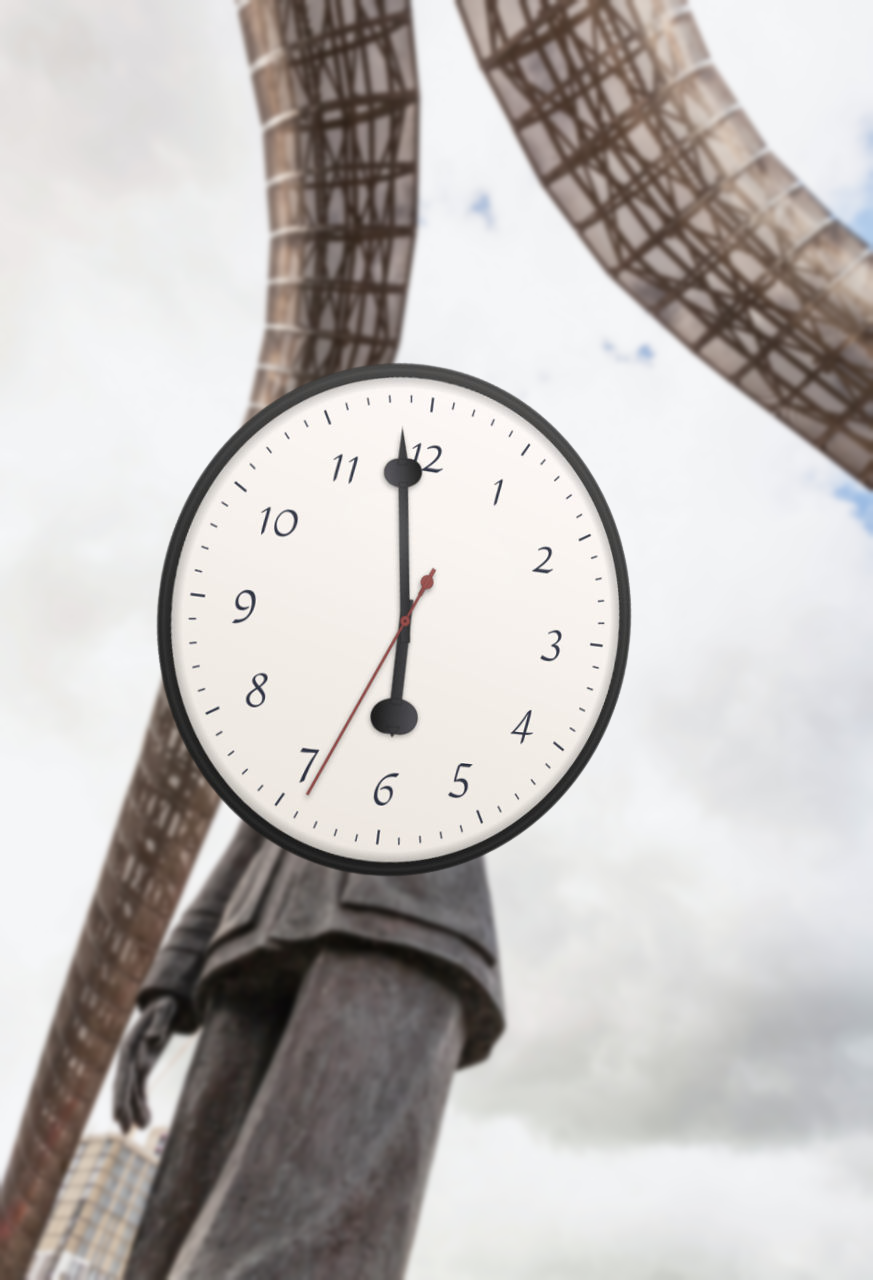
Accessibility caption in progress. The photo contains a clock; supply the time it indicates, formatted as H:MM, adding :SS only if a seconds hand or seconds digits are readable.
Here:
5:58:34
